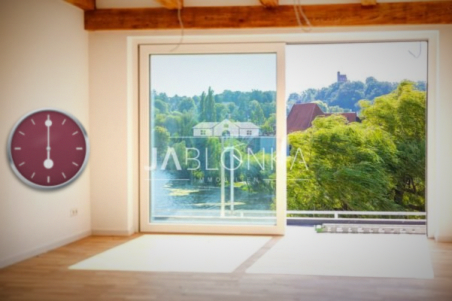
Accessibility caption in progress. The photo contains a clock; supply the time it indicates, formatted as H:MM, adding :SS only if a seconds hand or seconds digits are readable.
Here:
6:00
